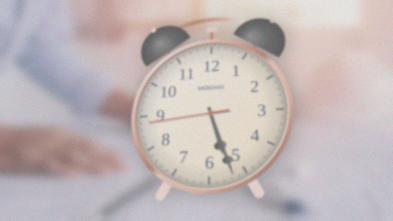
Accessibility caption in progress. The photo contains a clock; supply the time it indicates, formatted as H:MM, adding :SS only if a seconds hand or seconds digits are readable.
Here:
5:26:44
